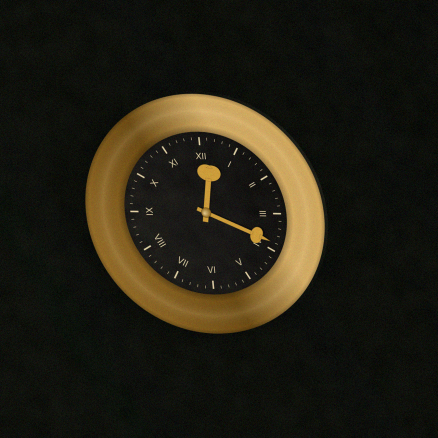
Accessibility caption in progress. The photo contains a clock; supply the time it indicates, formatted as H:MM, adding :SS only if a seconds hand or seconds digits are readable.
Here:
12:19
